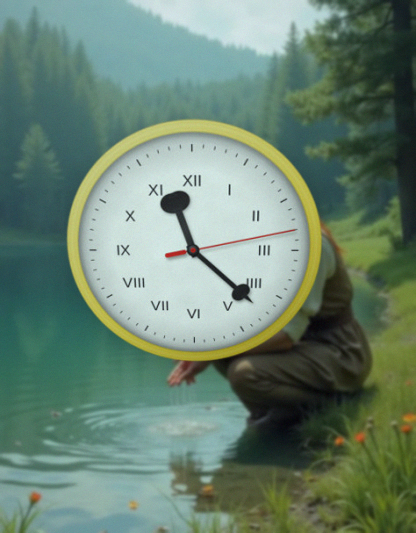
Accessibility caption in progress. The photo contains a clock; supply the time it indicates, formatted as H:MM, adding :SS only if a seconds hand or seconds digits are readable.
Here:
11:22:13
